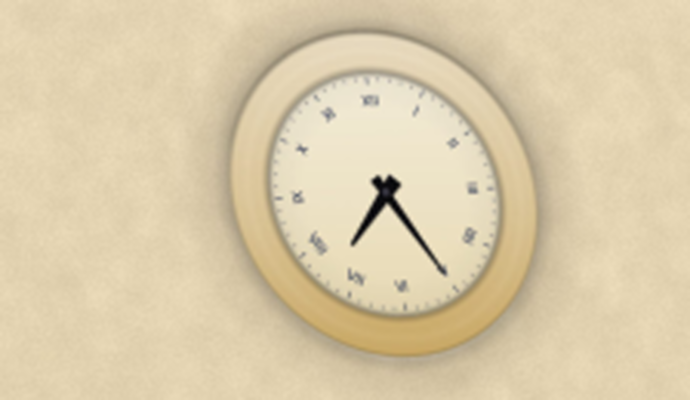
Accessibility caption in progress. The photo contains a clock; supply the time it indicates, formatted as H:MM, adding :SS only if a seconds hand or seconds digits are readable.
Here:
7:25
